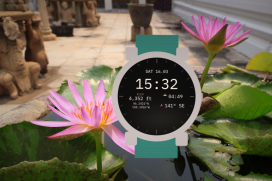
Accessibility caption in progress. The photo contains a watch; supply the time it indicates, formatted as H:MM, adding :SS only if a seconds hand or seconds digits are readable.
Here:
15:32
